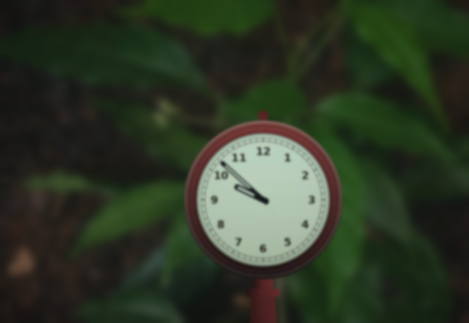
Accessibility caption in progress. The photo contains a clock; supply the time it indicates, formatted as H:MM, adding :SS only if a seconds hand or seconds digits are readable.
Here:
9:52
